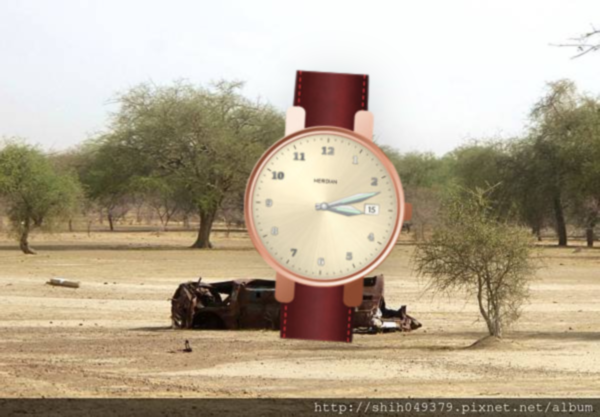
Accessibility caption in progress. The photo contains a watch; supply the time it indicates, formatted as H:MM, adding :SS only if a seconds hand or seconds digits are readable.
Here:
3:12
